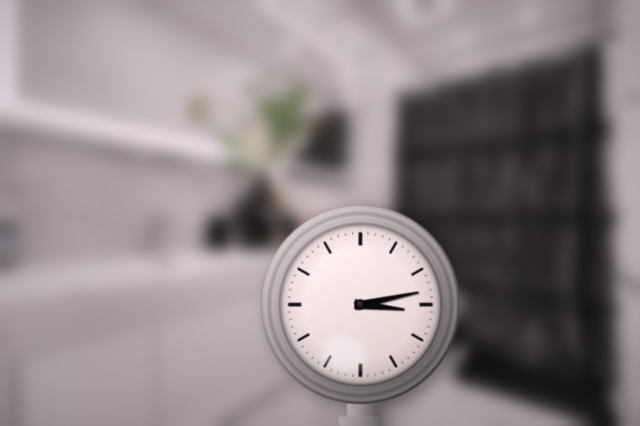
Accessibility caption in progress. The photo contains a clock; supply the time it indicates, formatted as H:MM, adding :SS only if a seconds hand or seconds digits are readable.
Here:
3:13
